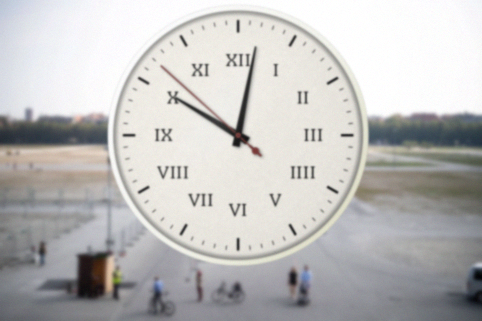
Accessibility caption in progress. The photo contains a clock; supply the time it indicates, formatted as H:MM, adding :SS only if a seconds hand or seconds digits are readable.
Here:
10:01:52
